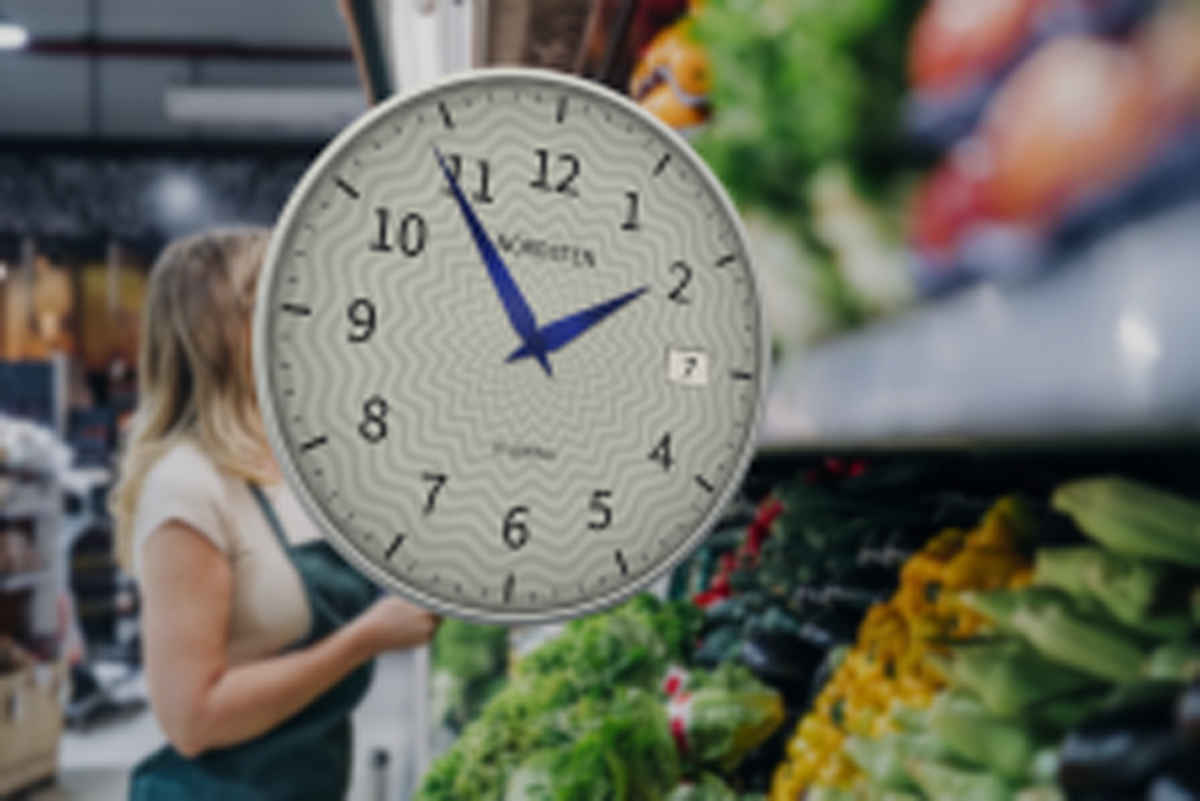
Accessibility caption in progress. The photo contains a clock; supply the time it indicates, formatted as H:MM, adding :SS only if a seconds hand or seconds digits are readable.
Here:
1:54
